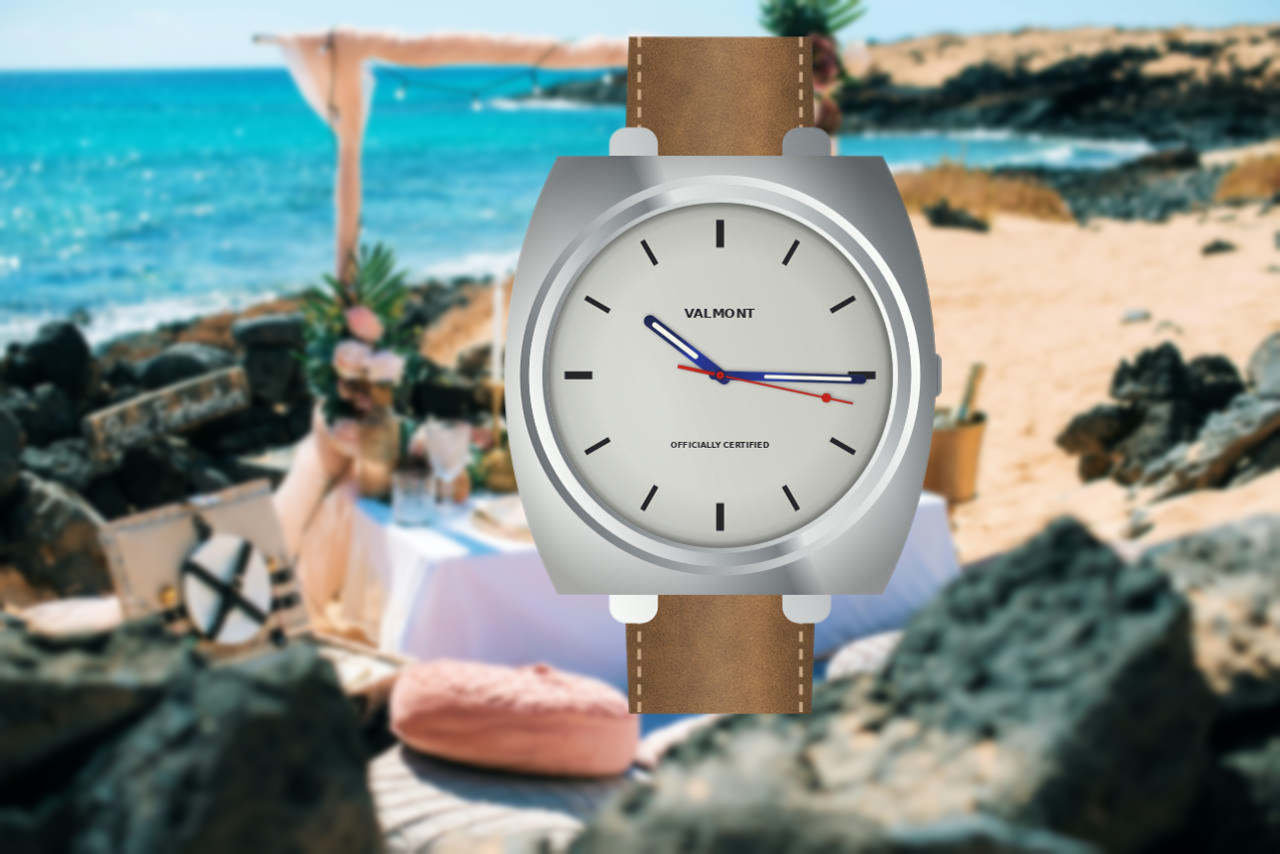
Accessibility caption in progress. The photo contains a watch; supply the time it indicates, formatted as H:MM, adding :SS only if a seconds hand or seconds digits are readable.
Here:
10:15:17
